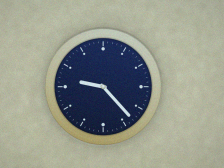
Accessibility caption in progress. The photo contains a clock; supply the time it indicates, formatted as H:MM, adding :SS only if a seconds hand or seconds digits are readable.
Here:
9:23
